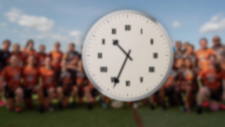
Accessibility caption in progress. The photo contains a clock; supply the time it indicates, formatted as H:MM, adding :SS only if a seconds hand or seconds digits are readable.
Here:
10:34
